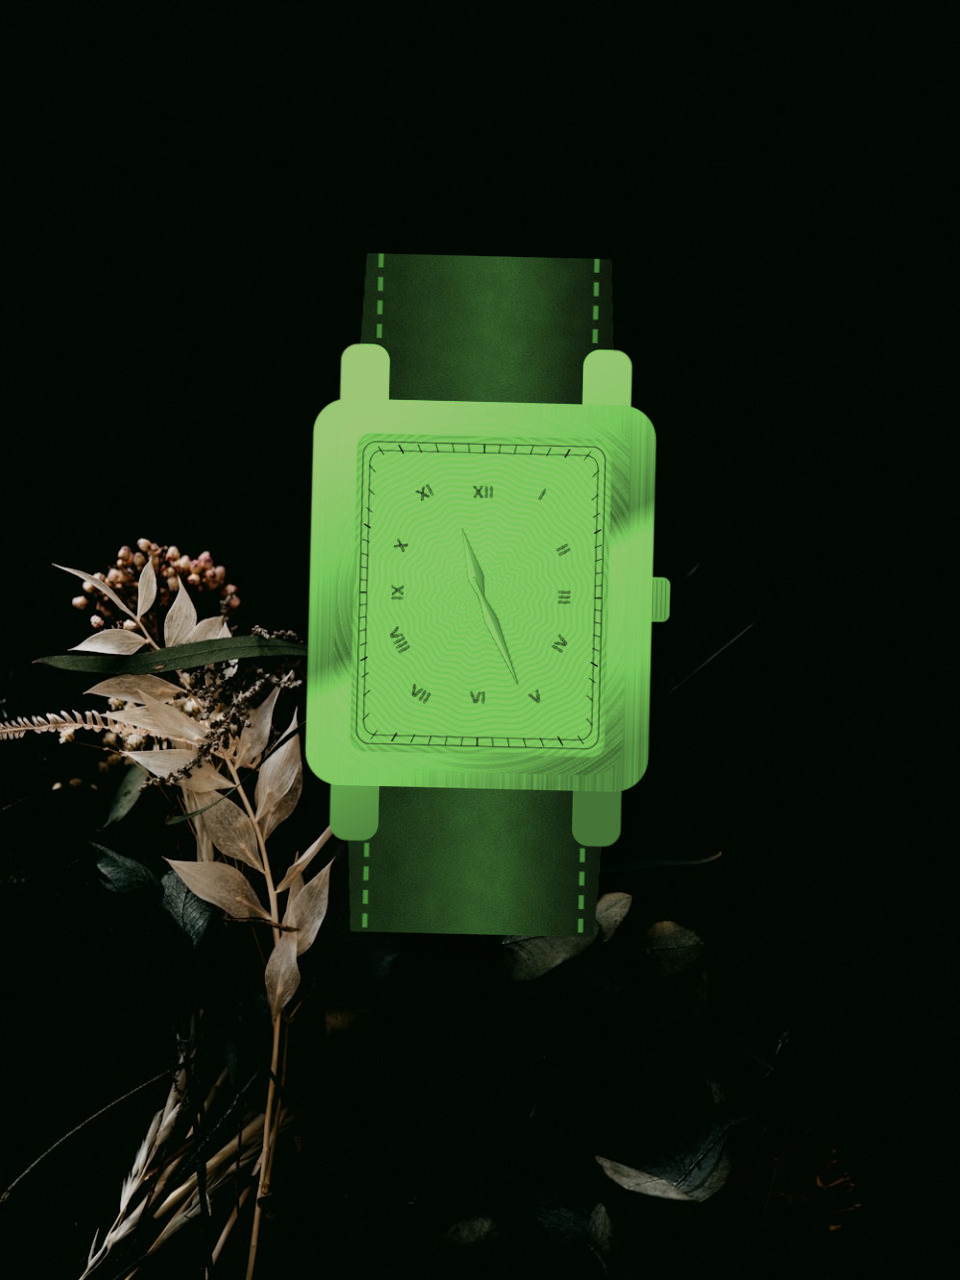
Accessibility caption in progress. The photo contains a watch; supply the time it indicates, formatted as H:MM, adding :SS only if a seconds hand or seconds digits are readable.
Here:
11:26
